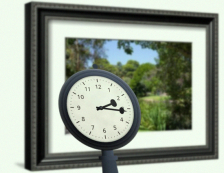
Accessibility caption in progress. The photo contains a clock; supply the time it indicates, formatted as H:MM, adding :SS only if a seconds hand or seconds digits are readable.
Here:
2:16
